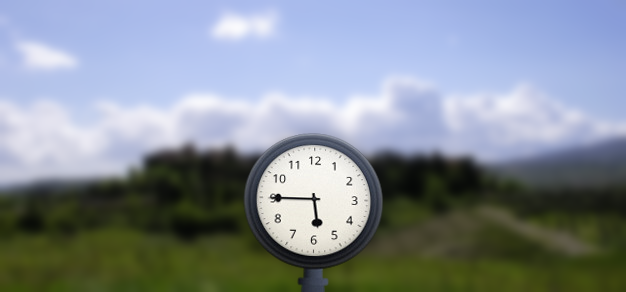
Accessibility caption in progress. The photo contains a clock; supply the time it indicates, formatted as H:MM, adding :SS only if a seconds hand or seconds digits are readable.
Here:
5:45
